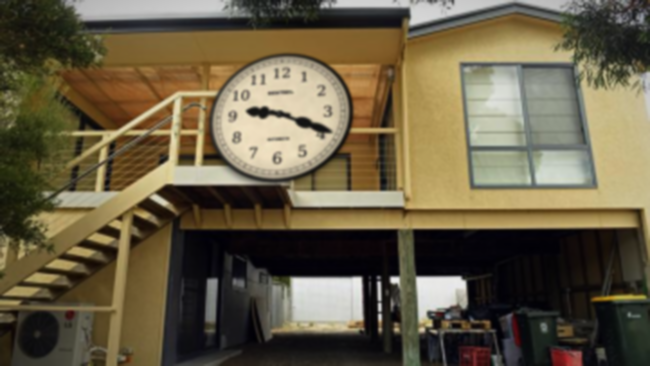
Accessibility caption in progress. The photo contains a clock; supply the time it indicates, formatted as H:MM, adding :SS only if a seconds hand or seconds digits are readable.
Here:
9:19
